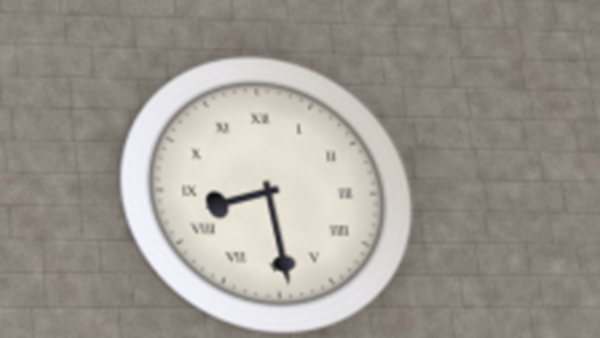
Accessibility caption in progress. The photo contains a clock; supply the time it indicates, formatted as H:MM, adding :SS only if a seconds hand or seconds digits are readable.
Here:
8:29
